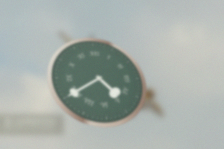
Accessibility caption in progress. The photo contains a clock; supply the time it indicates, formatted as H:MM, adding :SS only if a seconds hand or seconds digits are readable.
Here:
4:40
